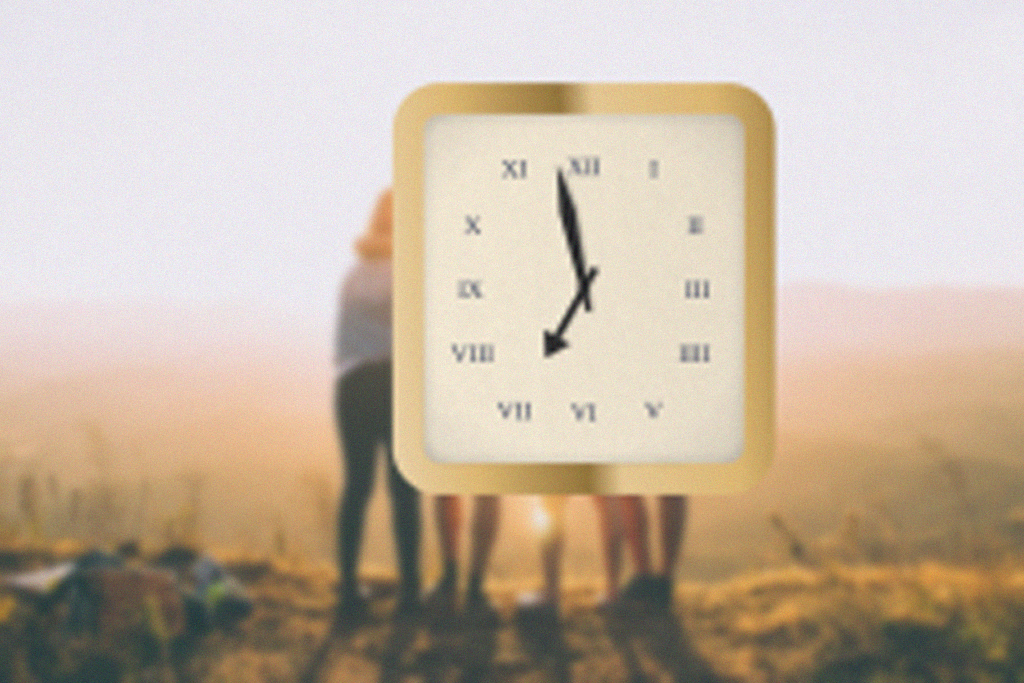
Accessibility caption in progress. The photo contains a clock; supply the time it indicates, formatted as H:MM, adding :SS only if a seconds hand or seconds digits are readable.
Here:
6:58
